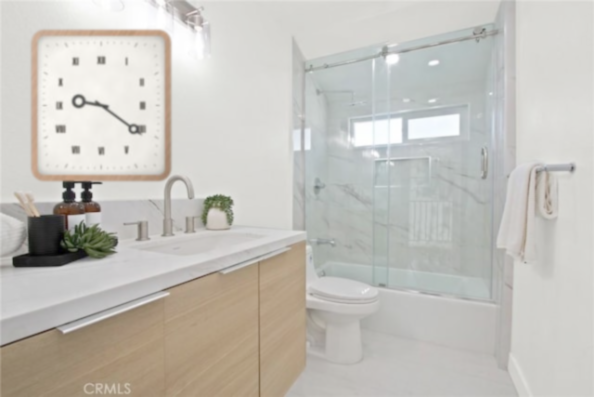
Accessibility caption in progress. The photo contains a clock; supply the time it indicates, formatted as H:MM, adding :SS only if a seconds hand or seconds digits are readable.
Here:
9:21
